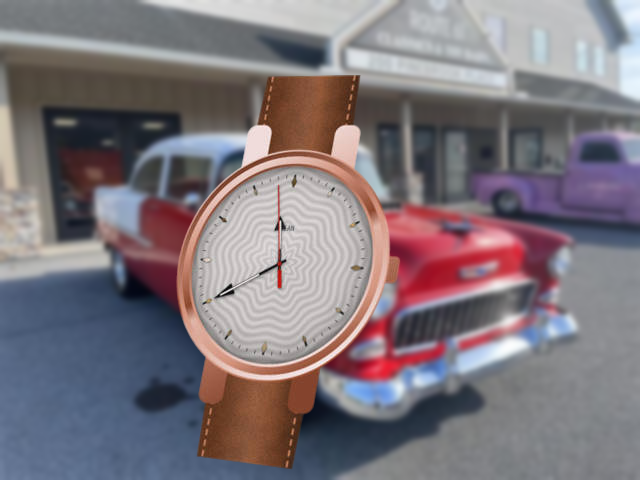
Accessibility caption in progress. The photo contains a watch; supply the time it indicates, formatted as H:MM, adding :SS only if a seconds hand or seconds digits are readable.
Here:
11:39:58
